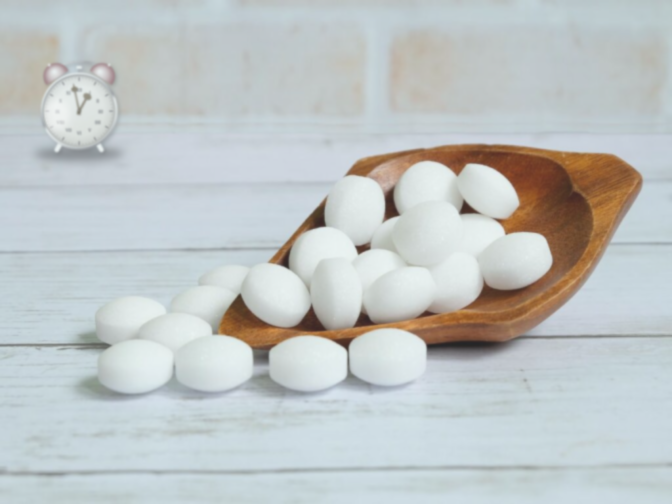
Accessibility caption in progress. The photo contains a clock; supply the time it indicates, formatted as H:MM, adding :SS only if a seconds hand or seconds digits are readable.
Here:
12:58
